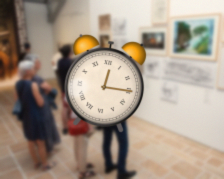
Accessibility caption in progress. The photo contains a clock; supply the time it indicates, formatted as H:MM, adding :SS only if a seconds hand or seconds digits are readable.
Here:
12:15
